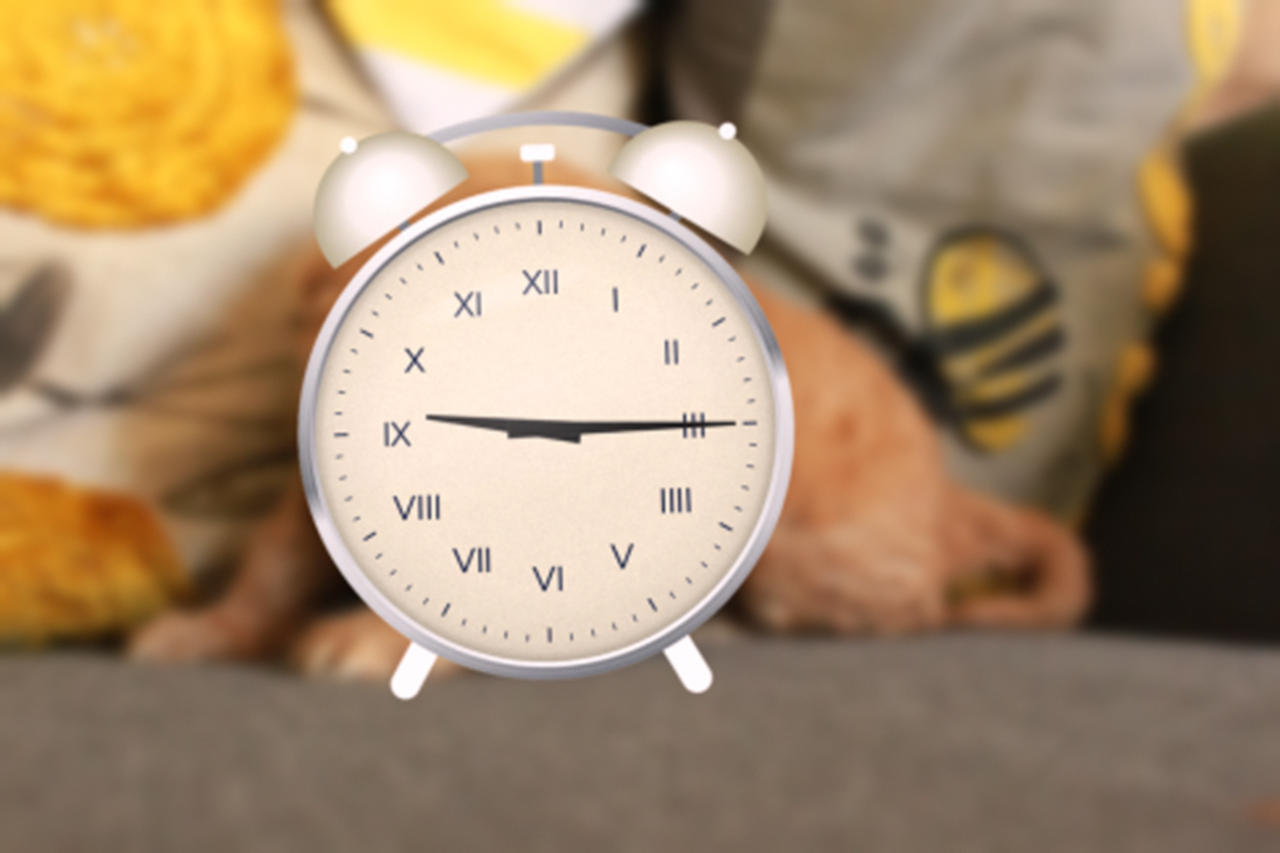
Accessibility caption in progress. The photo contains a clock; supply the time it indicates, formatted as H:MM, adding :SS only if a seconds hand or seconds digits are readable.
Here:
9:15
